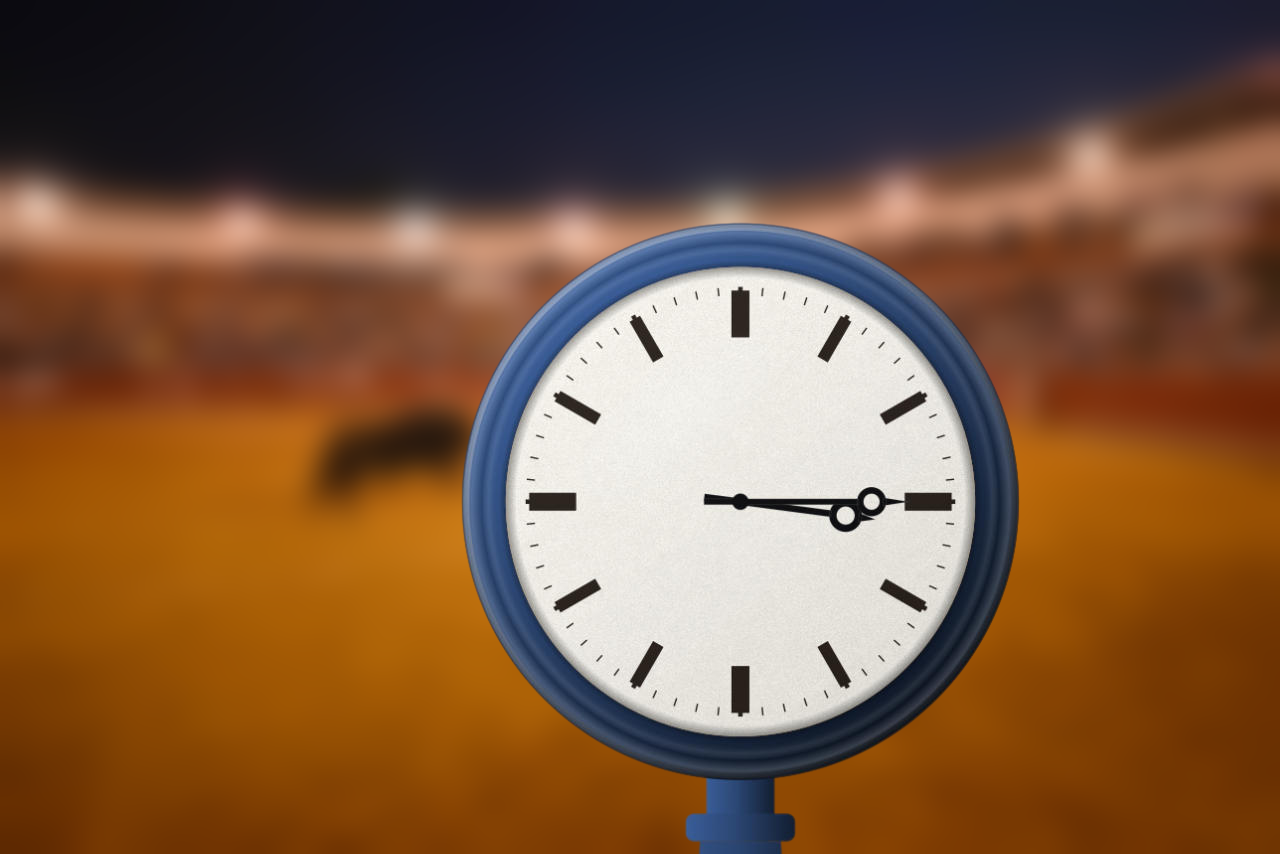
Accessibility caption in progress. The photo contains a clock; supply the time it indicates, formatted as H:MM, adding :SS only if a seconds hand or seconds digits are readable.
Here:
3:15
